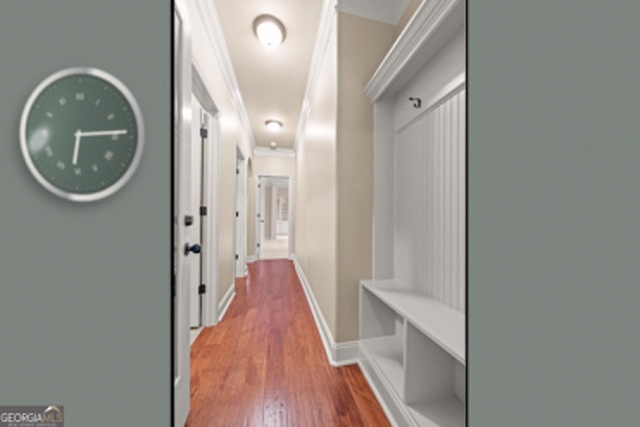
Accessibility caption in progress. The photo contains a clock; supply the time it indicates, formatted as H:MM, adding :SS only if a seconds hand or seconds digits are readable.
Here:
6:14
